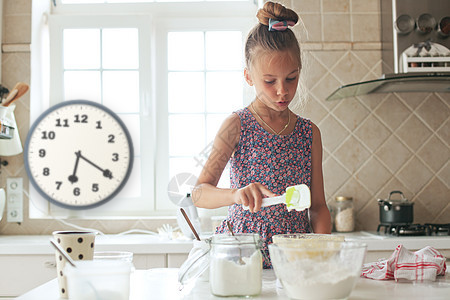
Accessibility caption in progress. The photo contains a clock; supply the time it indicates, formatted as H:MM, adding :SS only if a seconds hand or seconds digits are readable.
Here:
6:20
